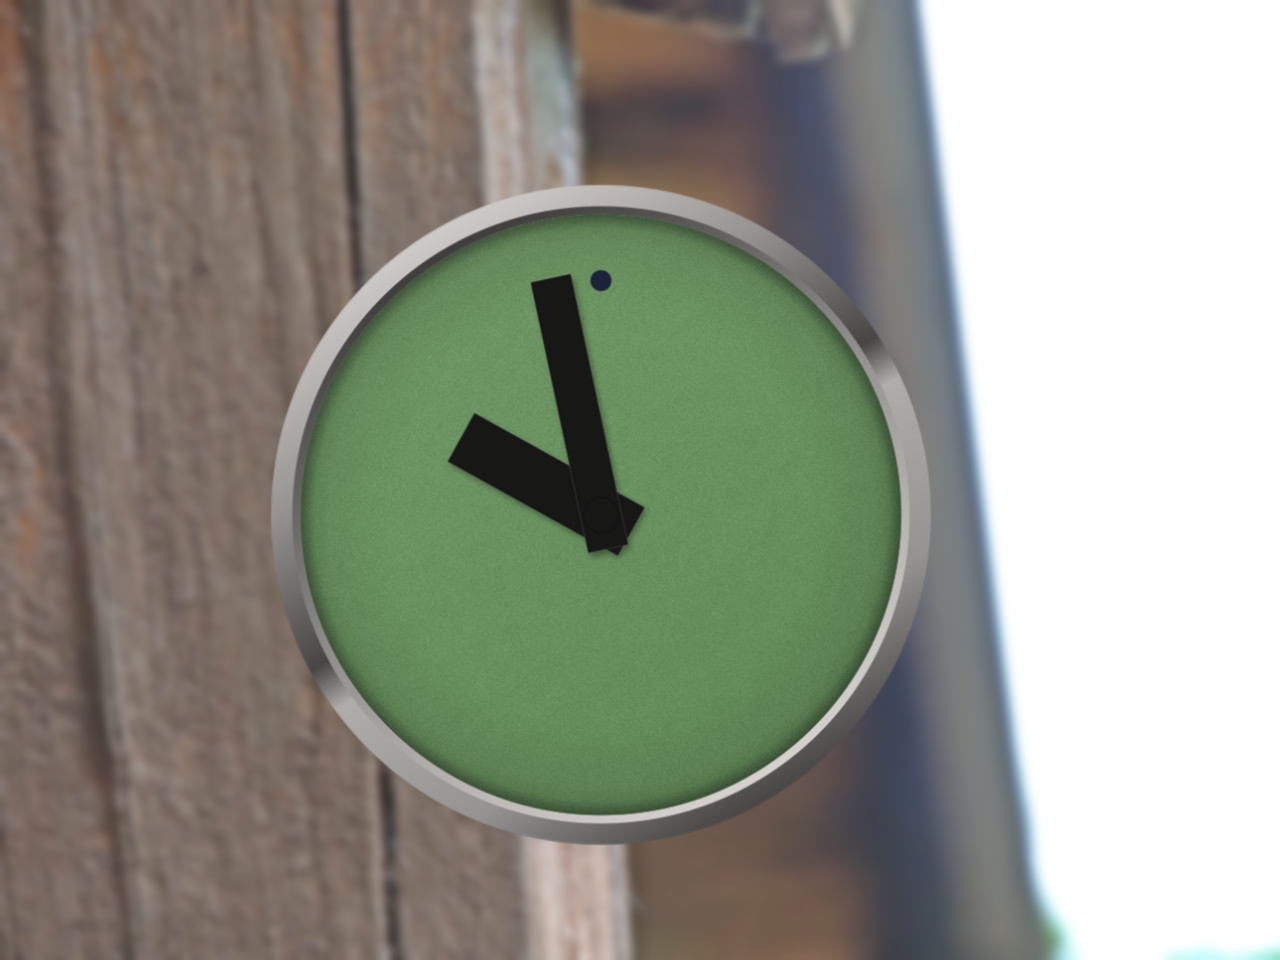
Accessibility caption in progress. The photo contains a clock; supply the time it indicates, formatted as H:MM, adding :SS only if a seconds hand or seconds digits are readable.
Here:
9:58
